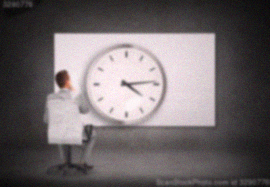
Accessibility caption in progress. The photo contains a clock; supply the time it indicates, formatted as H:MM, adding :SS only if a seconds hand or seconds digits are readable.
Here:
4:14
